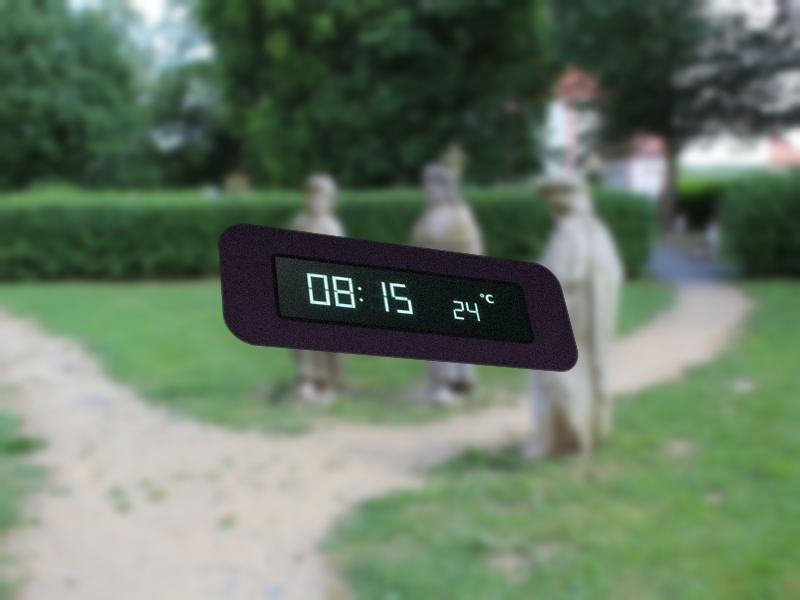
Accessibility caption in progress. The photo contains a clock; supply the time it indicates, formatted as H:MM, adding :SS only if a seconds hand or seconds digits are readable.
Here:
8:15
